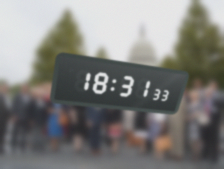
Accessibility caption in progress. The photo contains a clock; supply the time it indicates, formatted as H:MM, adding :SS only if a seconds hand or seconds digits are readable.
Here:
18:31:33
